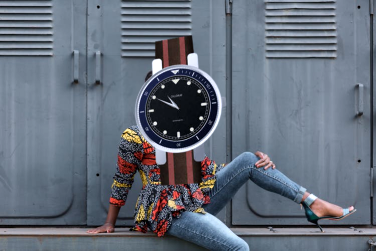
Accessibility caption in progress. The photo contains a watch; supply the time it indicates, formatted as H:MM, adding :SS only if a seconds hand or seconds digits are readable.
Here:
10:50
